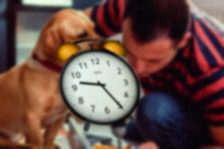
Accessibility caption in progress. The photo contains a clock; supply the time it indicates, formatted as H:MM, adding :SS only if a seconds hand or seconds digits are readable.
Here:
9:25
